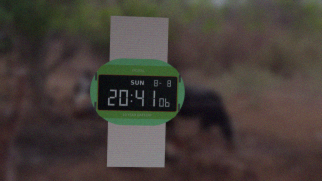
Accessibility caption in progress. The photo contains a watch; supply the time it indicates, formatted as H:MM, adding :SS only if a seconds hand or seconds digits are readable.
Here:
20:41
